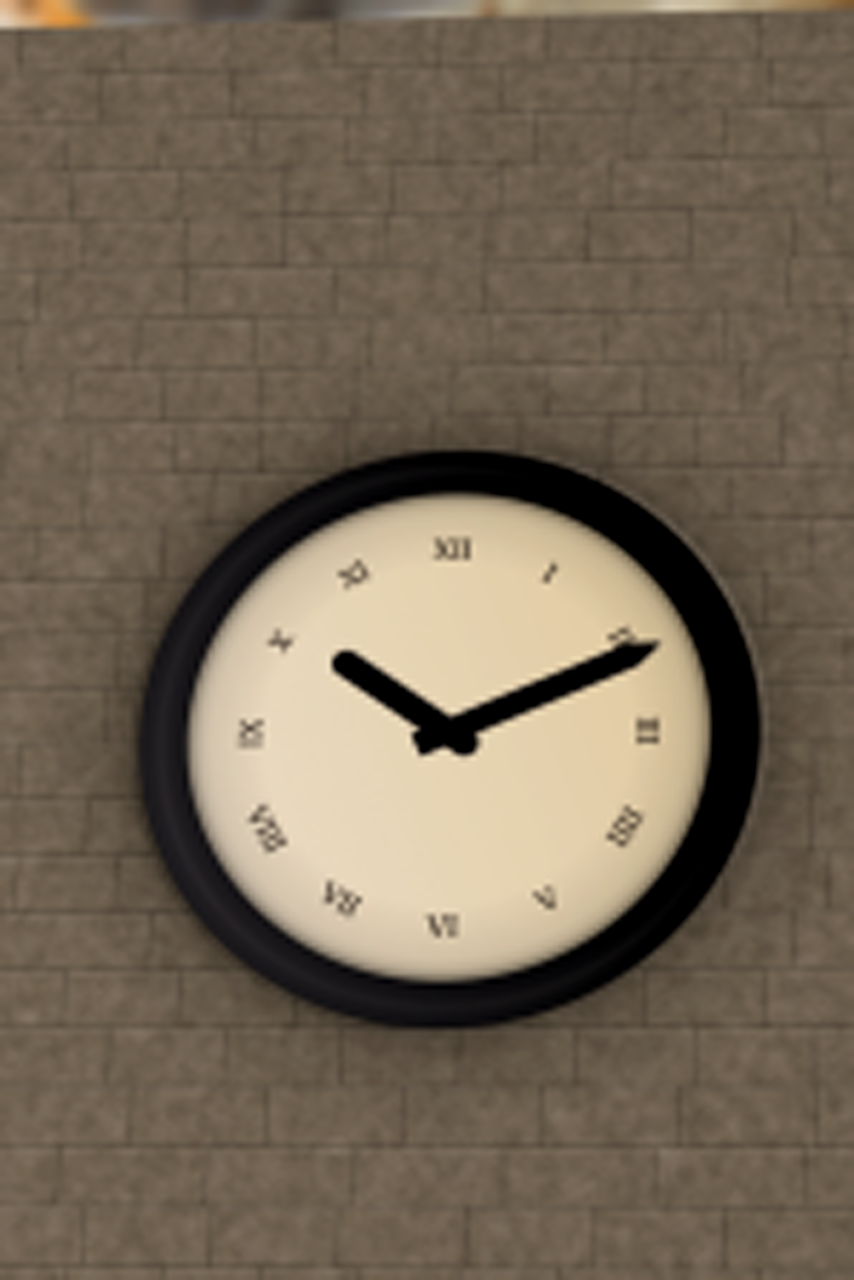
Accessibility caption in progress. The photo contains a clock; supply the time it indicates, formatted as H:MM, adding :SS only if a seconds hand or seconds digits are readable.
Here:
10:11
